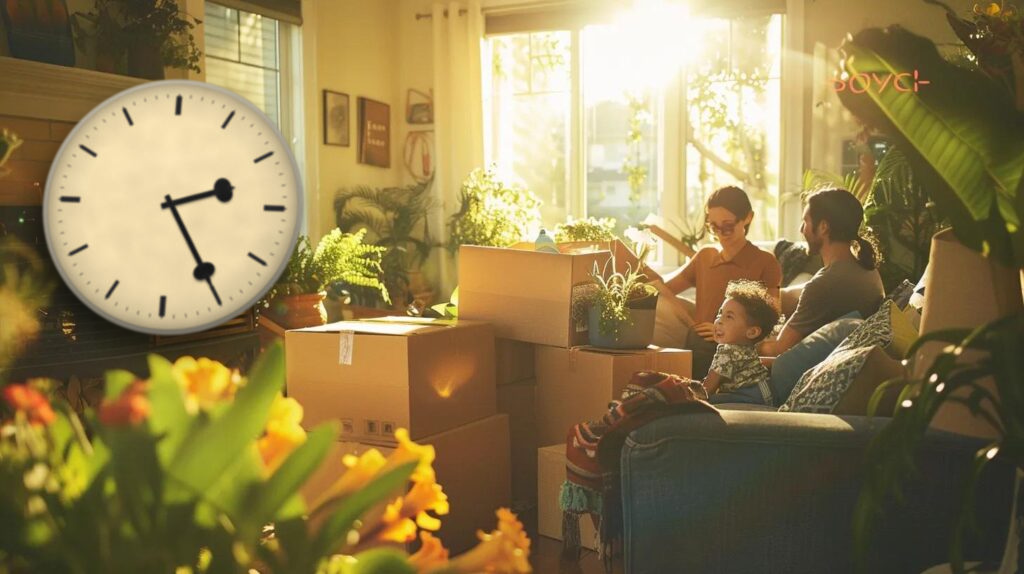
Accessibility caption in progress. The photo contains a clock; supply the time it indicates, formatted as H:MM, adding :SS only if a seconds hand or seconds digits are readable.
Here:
2:25
